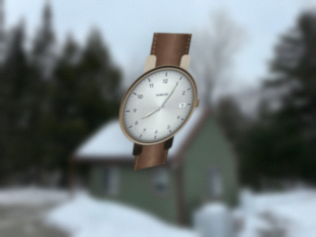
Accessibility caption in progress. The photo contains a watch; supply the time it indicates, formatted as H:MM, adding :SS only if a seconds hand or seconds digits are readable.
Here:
8:05
